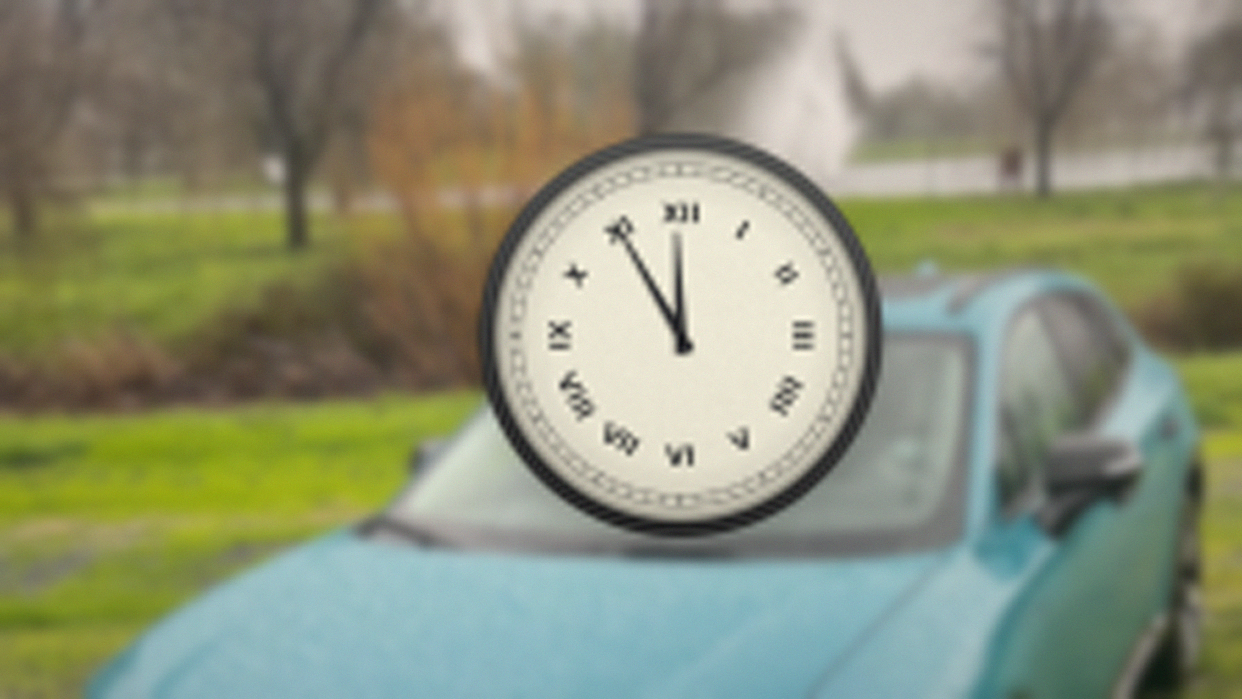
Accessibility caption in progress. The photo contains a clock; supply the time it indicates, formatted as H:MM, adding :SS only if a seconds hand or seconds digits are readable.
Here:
11:55
